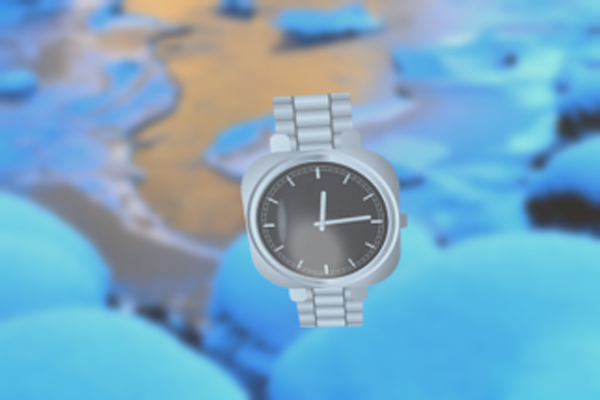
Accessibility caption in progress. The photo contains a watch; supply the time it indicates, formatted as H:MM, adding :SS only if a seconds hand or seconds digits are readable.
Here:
12:14
